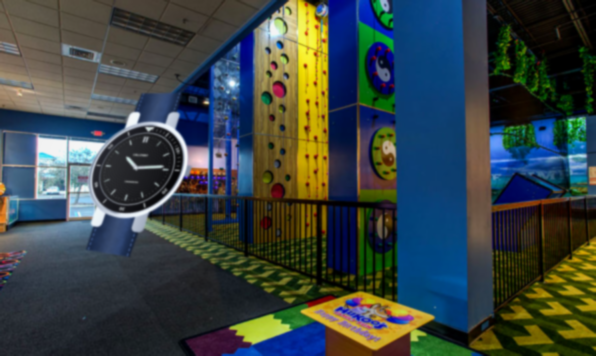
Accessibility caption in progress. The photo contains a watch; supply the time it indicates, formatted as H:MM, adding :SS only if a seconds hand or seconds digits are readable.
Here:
10:14
